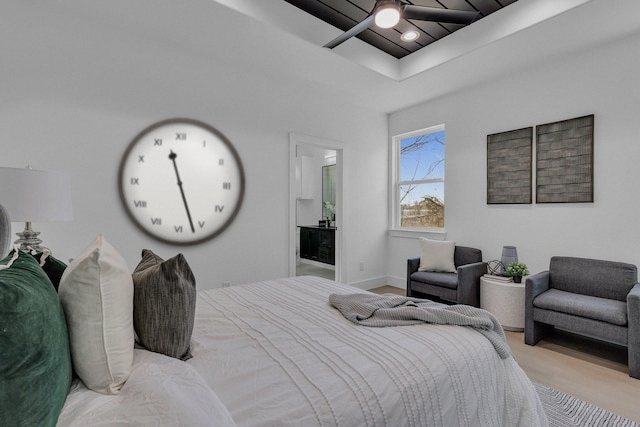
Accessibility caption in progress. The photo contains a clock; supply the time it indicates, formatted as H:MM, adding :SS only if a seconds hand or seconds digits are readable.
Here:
11:27
